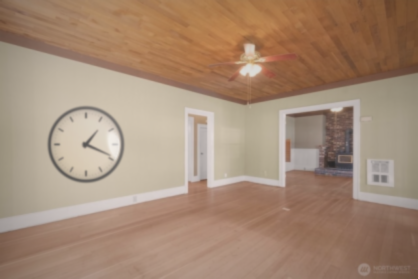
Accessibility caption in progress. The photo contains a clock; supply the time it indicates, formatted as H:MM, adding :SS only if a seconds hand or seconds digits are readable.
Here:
1:19
